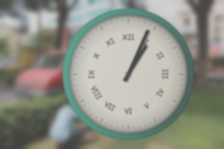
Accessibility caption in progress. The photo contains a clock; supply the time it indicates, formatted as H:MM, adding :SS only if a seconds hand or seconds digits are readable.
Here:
1:04
